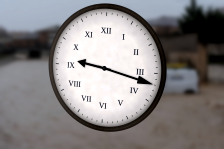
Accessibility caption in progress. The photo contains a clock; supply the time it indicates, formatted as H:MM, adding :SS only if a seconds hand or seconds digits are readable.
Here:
9:17
